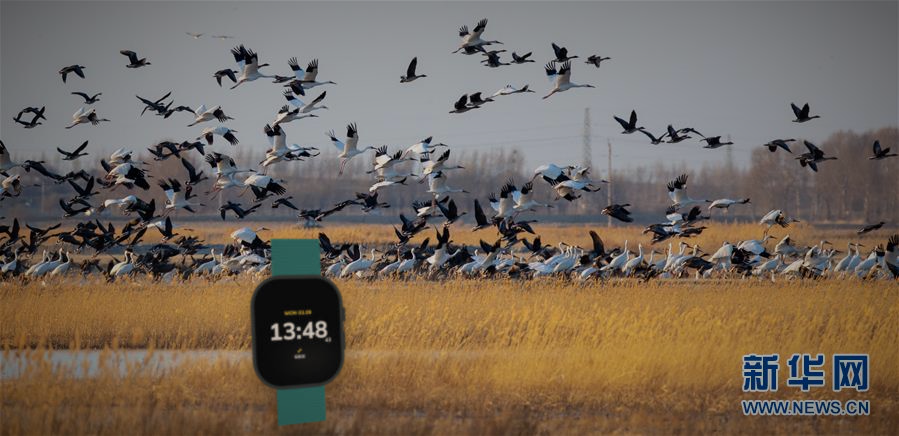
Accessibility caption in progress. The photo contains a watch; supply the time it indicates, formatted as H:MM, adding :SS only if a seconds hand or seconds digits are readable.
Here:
13:48
